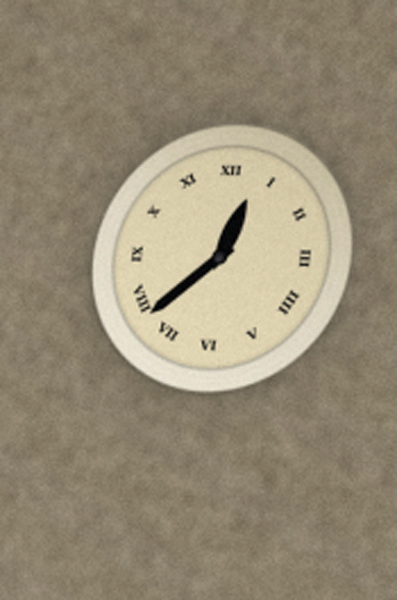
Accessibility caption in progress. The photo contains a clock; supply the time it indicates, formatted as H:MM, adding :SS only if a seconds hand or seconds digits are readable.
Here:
12:38
